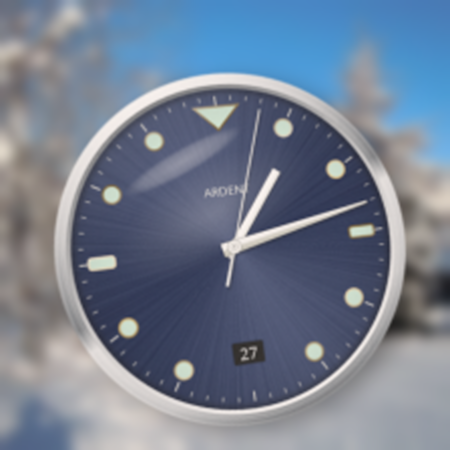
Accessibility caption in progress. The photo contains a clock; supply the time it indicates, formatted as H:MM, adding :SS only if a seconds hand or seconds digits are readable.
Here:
1:13:03
